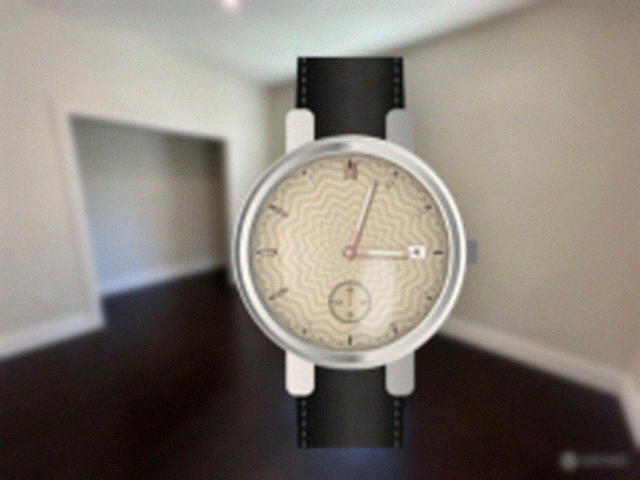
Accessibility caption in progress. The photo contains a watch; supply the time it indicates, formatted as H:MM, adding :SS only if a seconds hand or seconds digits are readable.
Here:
3:03
